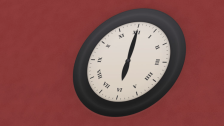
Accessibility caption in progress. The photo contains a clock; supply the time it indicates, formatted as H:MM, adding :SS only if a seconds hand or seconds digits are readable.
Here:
6:00
